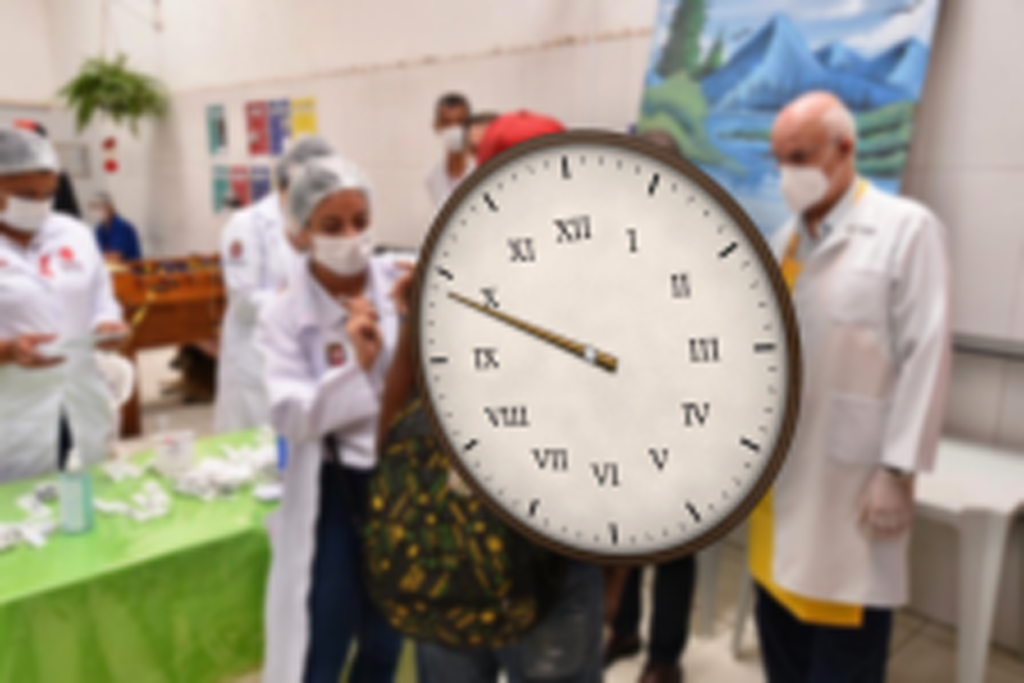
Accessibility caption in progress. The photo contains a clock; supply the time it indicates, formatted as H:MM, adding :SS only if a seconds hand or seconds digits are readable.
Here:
9:49
